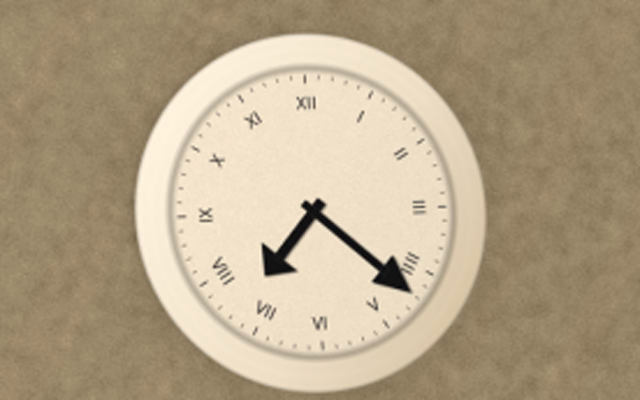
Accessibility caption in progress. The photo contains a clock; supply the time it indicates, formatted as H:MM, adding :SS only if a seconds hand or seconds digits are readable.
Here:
7:22
